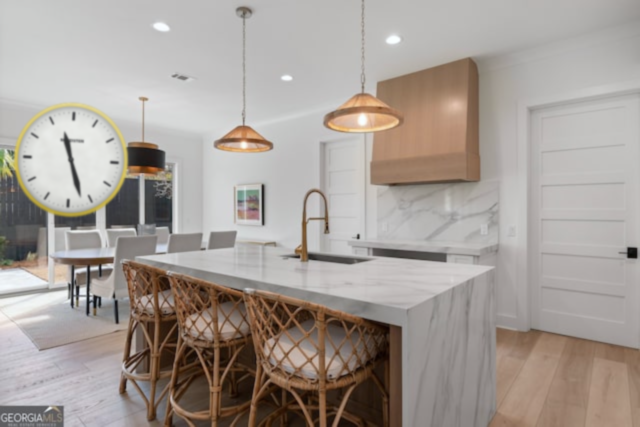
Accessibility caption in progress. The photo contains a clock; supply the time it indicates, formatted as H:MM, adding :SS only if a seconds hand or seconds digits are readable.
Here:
11:27
